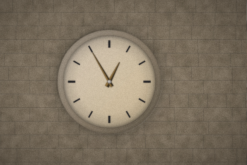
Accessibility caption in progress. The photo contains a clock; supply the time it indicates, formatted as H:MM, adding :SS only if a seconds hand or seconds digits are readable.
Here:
12:55
